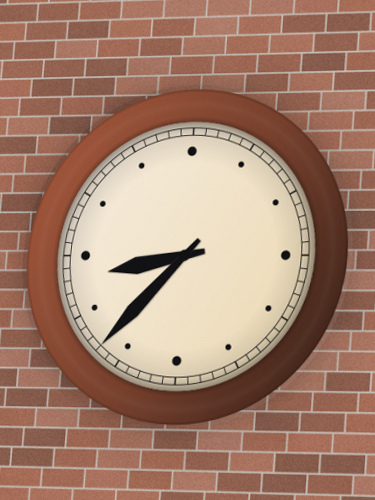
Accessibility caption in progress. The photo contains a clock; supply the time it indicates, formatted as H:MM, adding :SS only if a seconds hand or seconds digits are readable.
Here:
8:37
